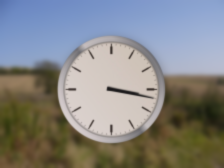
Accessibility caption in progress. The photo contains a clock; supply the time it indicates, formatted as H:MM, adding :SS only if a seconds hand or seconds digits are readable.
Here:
3:17
